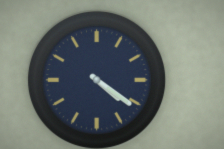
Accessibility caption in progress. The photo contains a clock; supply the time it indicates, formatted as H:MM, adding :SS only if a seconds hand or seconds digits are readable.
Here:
4:21
